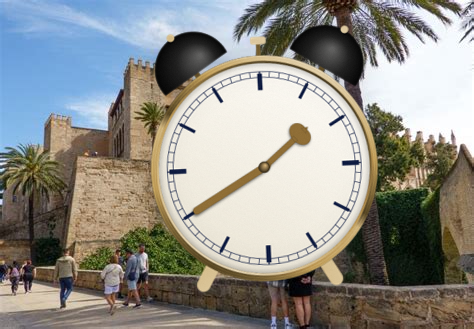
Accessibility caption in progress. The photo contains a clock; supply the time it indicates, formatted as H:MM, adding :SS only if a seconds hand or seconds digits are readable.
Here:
1:40
